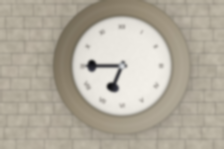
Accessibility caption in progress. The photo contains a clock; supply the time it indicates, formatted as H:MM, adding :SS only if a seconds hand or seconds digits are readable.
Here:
6:45
